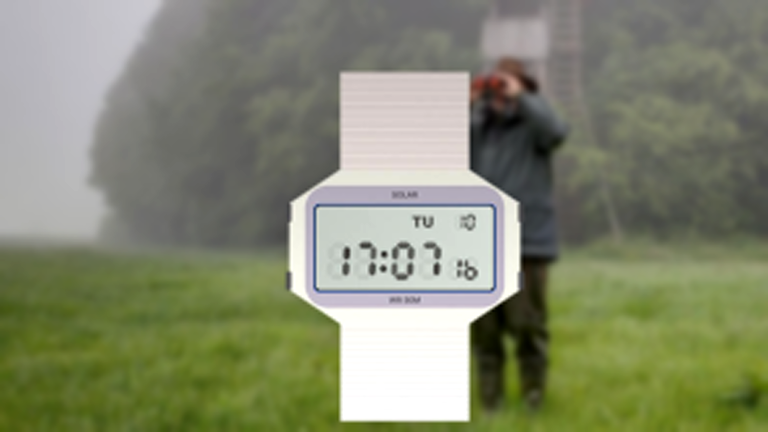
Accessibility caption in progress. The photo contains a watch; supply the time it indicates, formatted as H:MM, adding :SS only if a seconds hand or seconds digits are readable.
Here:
17:07:16
